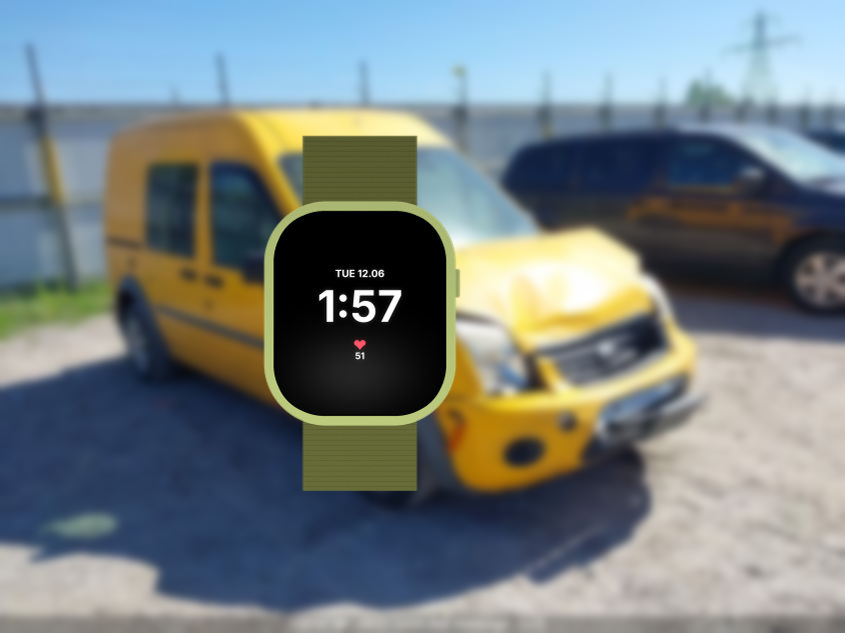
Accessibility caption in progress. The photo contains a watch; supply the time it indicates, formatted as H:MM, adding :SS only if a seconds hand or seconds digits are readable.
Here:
1:57
